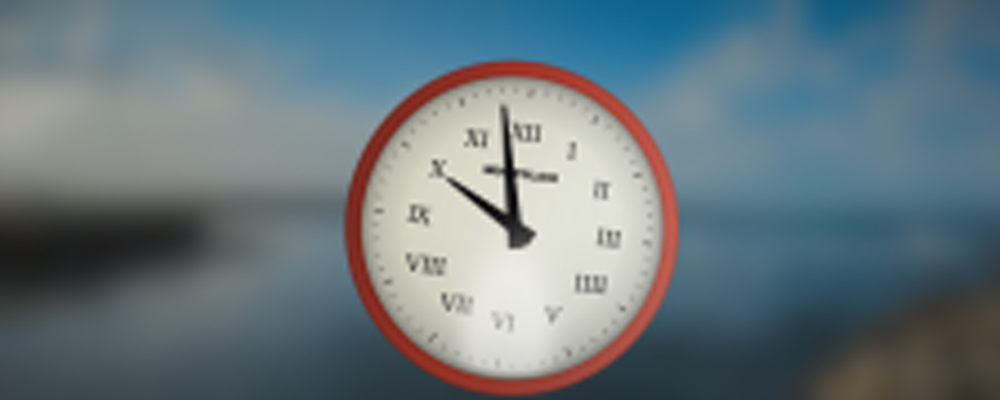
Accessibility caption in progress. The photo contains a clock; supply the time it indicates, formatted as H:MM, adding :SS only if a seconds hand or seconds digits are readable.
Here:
9:58
